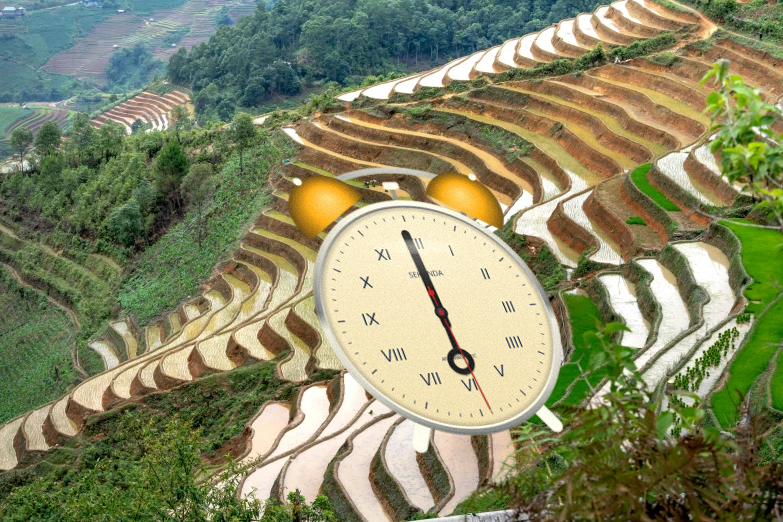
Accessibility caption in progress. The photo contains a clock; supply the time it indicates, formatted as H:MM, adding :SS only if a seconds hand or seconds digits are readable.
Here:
5:59:29
